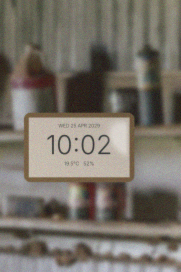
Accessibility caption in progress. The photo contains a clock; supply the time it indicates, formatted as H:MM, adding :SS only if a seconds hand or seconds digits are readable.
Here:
10:02
